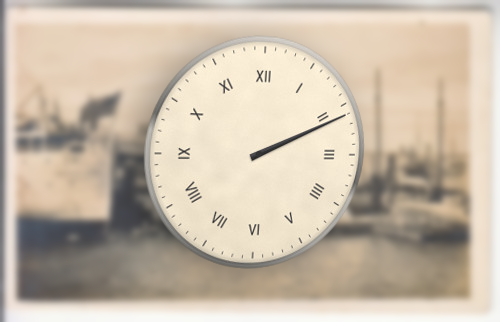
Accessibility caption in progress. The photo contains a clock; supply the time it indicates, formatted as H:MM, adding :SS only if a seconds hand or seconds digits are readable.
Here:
2:11
